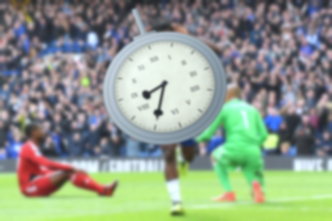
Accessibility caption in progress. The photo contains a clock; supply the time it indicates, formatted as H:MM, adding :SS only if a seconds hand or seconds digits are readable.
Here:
8:35
